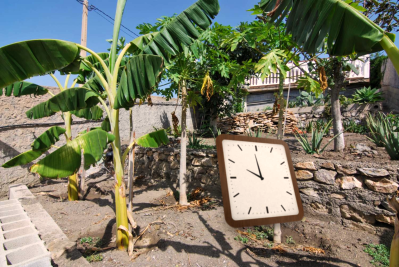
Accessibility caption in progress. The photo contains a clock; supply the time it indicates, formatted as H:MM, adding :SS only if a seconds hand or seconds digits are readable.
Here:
9:59
